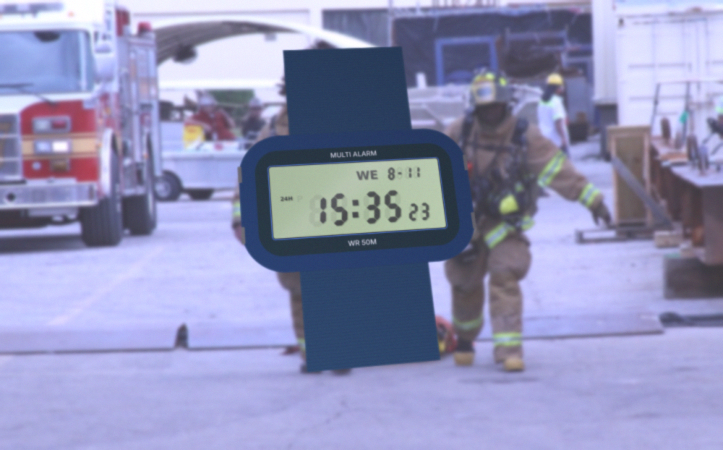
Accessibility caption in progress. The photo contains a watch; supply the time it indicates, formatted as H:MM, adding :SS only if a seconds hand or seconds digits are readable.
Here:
15:35:23
